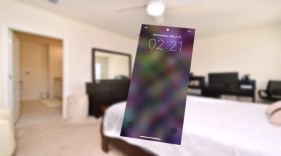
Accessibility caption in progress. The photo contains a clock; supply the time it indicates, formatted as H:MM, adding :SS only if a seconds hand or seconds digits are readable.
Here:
2:21
